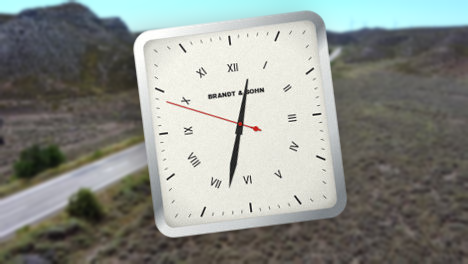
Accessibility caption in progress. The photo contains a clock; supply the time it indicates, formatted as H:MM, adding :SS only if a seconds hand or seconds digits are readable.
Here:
12:32:49
